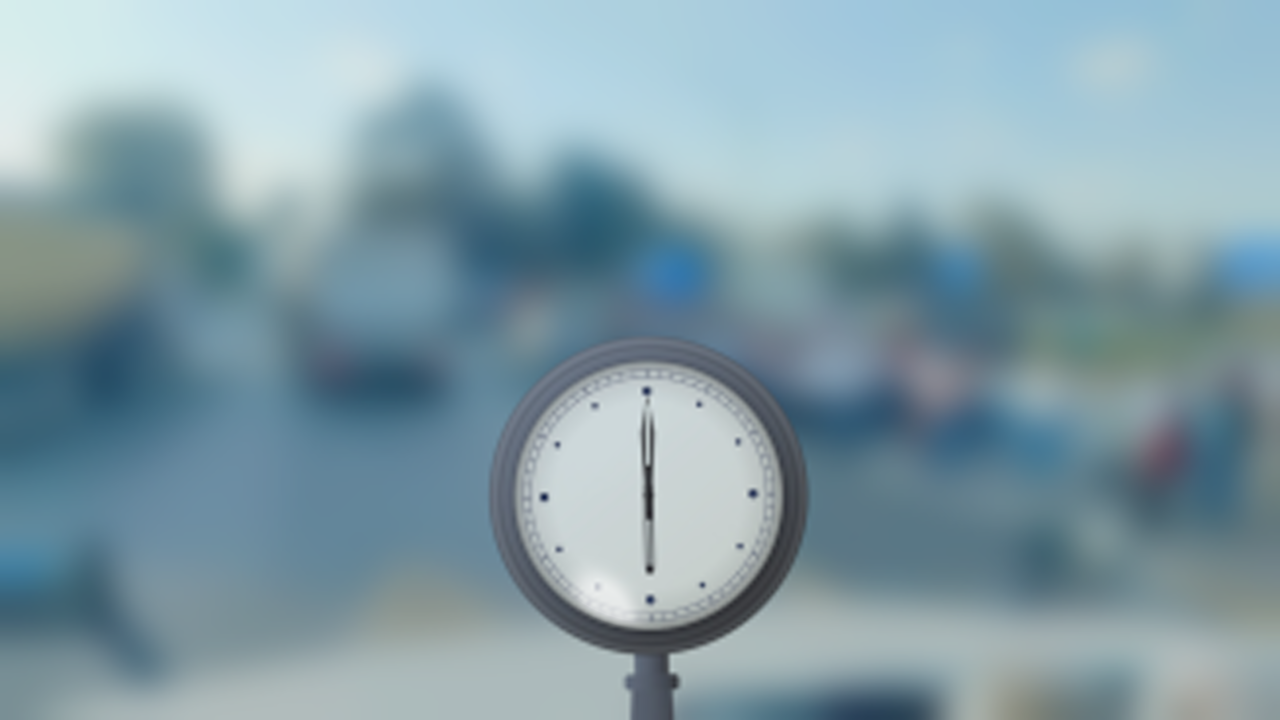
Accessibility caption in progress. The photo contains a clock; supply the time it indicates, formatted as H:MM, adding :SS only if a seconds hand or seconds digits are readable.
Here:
6:00
